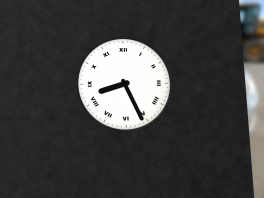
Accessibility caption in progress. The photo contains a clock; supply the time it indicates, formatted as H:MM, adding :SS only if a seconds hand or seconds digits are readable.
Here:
8:26
